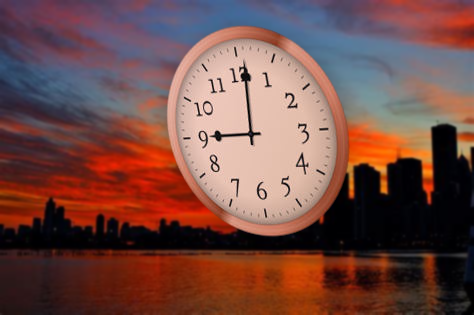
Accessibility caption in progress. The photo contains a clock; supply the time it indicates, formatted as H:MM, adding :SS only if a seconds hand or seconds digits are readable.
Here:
9:01
